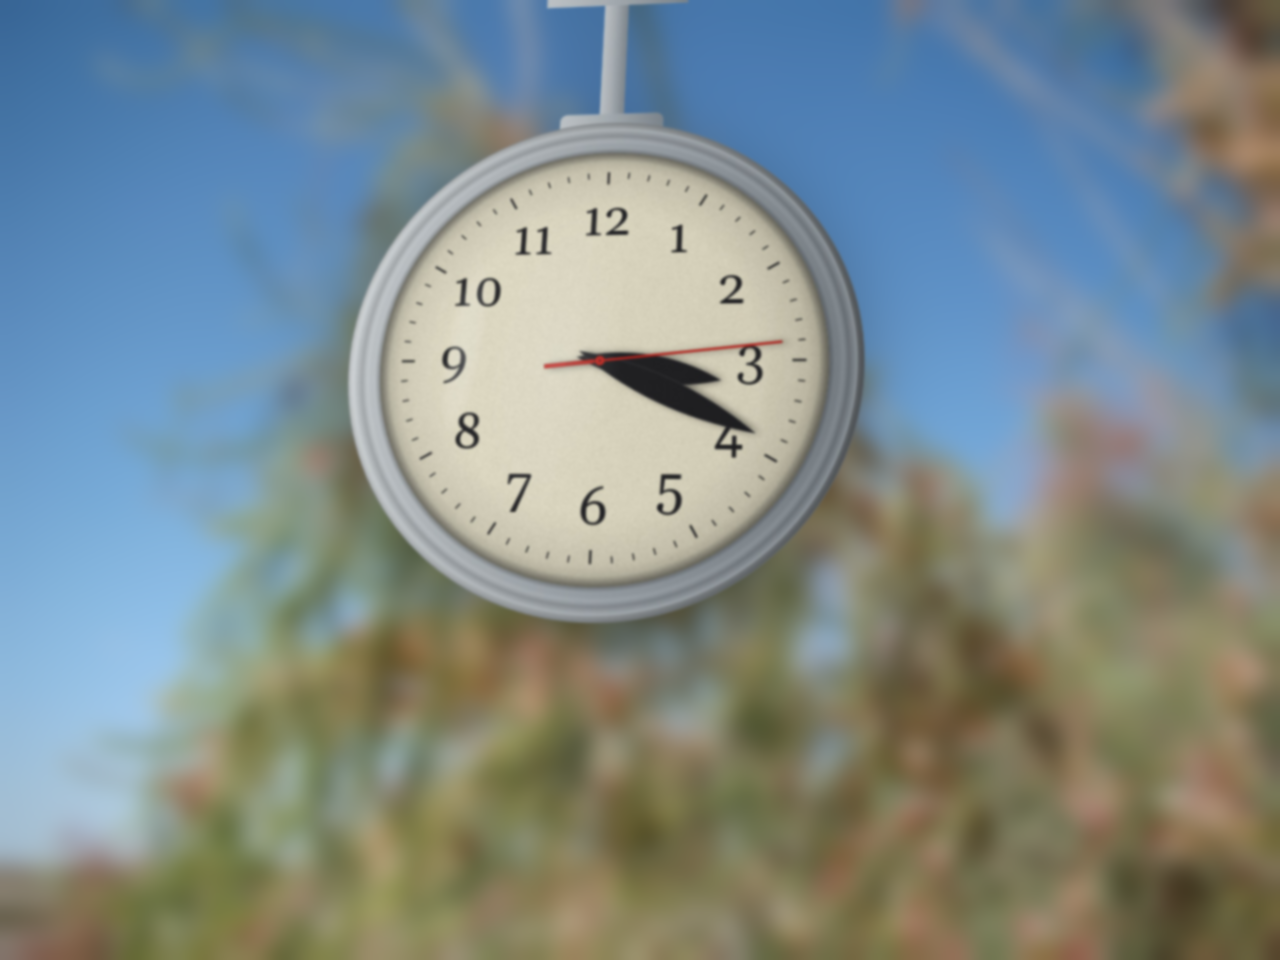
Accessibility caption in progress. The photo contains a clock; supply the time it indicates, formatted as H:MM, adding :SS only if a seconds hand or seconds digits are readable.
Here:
3:19:14
